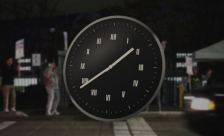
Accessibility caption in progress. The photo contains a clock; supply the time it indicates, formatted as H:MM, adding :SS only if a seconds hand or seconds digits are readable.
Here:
1:39
